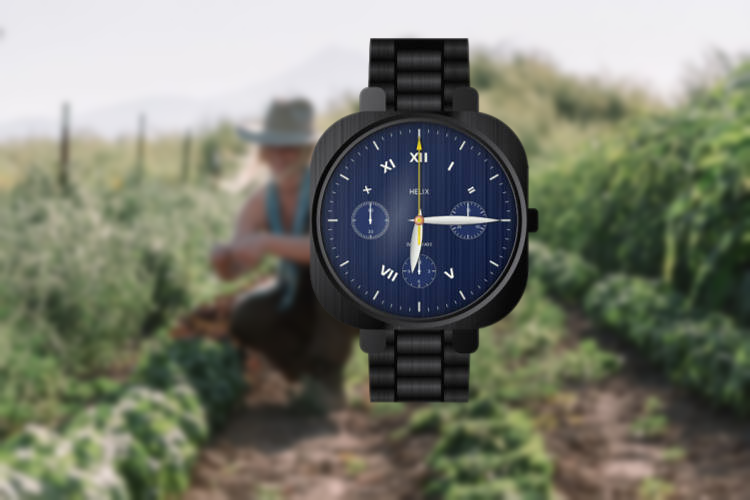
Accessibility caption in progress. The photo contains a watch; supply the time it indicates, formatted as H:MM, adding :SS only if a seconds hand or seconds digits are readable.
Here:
6:15
